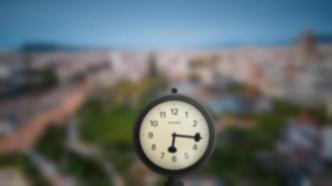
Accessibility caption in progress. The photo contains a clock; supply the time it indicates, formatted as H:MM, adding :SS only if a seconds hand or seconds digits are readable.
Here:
6:16
